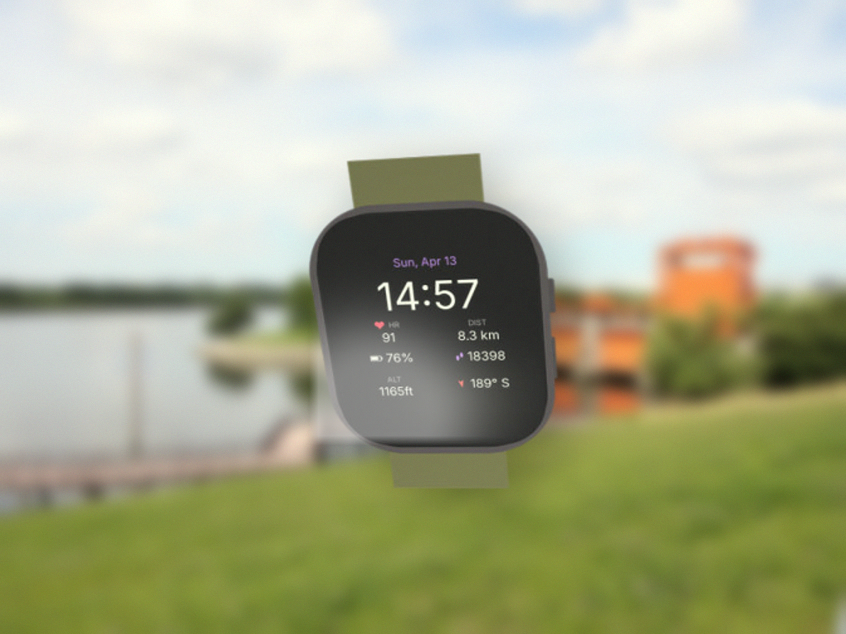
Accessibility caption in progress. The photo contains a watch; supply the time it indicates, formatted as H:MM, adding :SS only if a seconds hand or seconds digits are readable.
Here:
14:57
